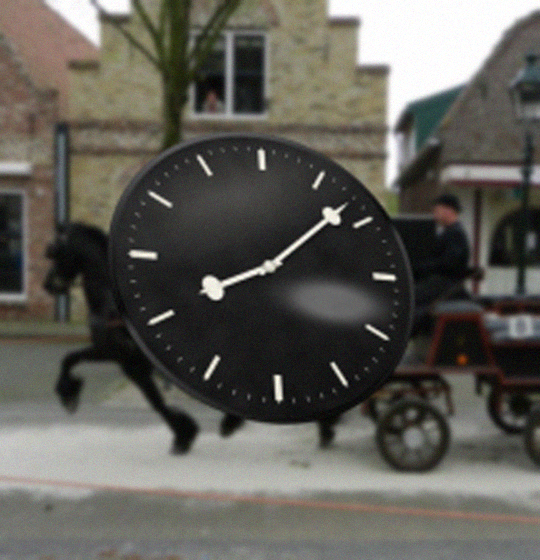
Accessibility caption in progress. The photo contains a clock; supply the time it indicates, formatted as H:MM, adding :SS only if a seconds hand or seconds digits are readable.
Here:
8:08
